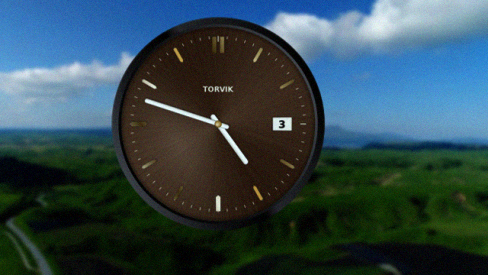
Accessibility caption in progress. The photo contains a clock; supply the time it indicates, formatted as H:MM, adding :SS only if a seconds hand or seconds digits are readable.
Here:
4:48
